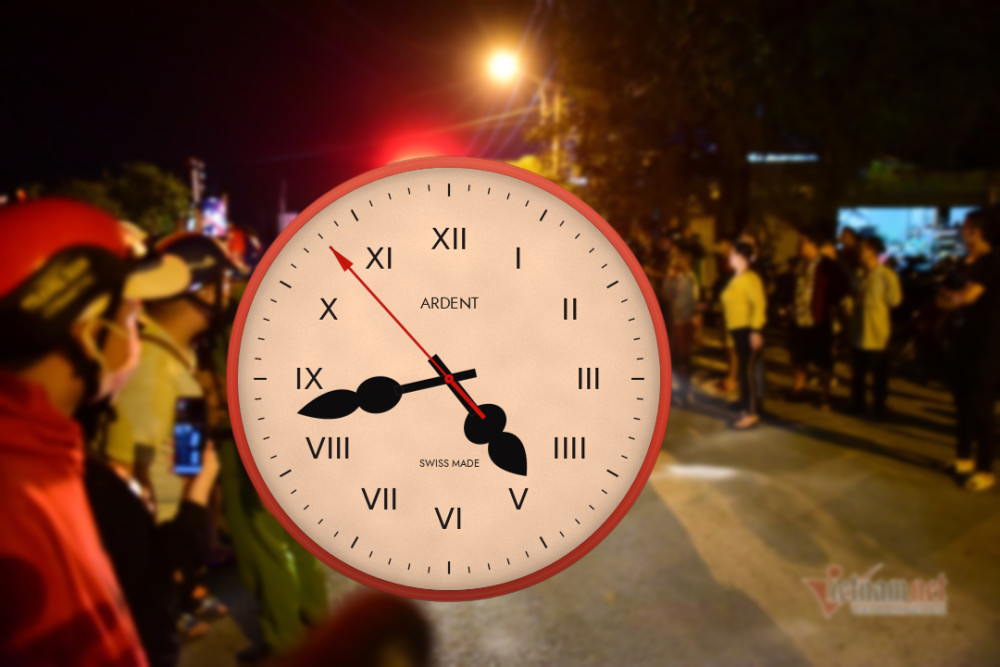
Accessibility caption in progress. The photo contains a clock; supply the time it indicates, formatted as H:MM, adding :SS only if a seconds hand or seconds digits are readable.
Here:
4:42:53
